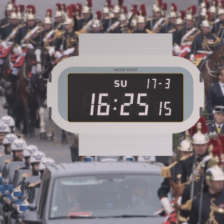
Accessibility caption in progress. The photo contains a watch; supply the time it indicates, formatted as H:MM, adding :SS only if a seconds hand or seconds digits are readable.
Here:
16:25:15
